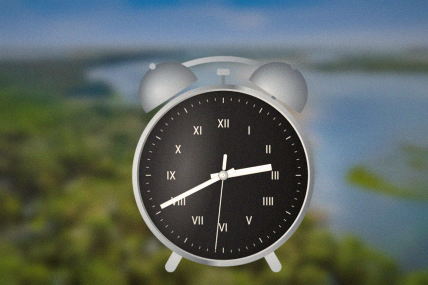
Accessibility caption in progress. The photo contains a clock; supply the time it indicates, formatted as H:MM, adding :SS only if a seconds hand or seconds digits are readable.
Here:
2:40:31
